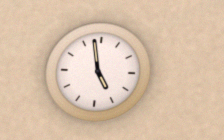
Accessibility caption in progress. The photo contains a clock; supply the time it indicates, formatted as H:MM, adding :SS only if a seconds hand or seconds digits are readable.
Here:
4:58
